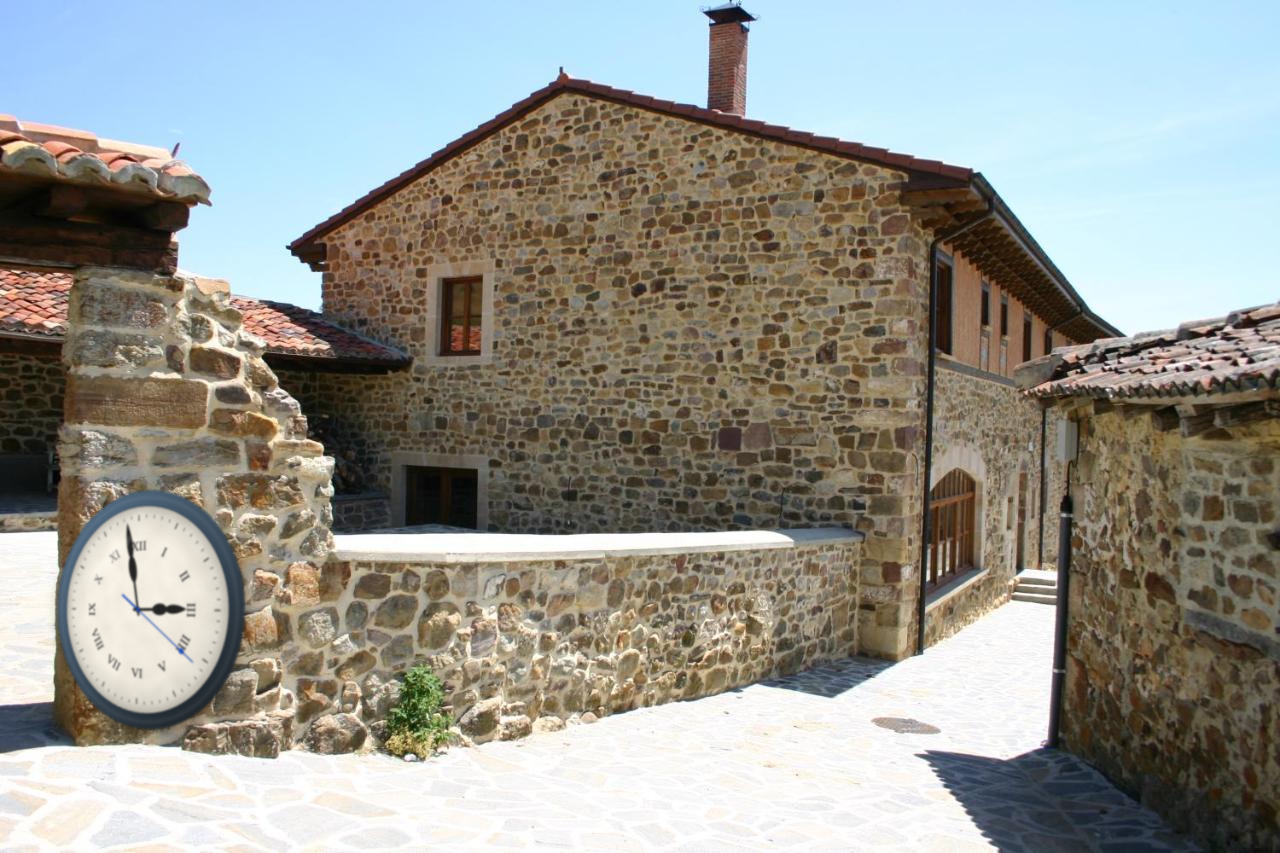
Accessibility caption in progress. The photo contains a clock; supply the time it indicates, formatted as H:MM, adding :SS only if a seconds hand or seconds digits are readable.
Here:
2:58:21
